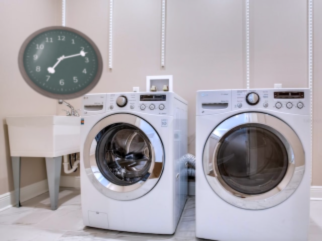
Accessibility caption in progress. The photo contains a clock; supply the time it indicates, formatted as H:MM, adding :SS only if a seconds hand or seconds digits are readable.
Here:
7:12
